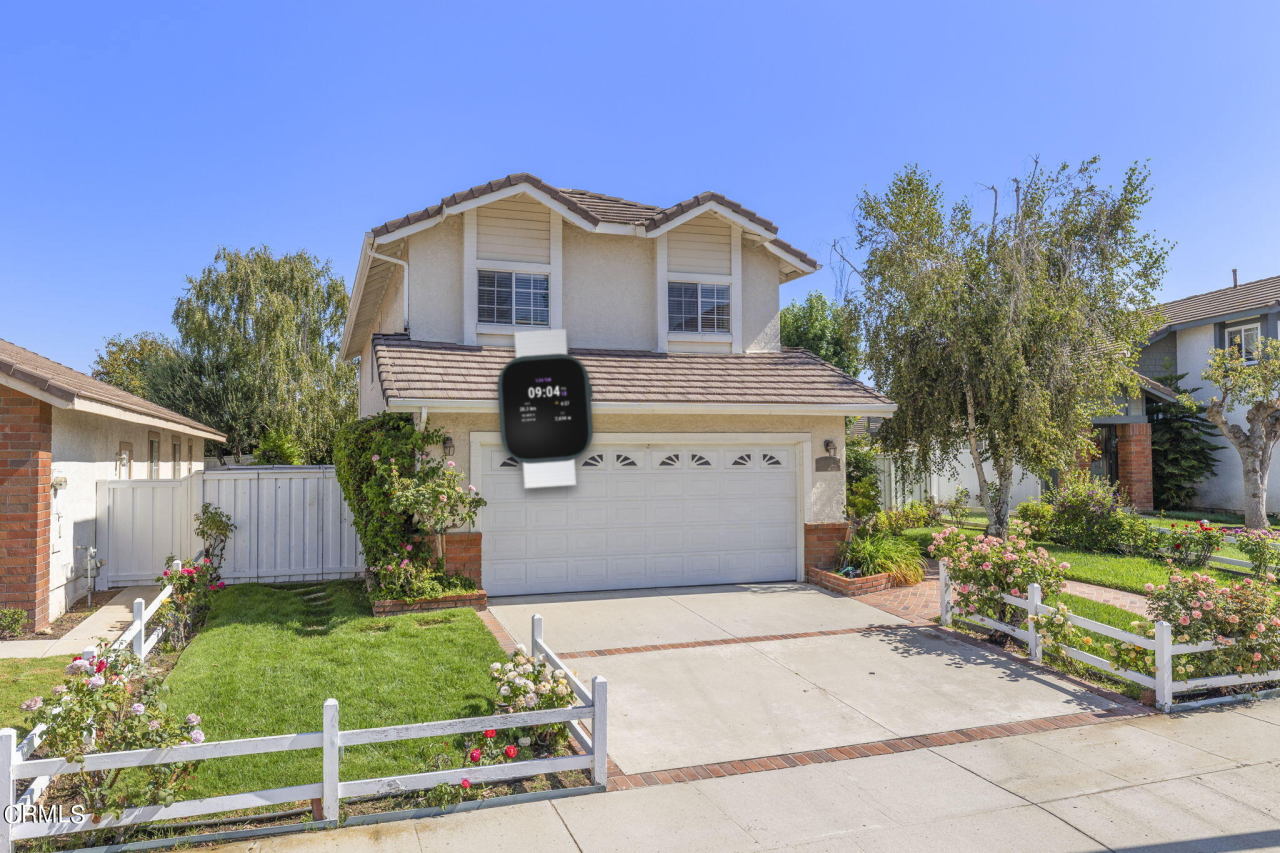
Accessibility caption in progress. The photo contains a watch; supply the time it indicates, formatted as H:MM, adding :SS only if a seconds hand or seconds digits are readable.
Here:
9:04
